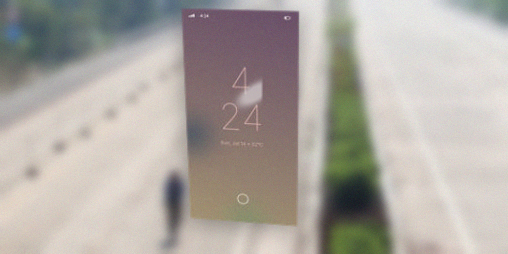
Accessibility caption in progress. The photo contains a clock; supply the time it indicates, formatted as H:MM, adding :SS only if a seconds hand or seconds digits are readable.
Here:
4:24
